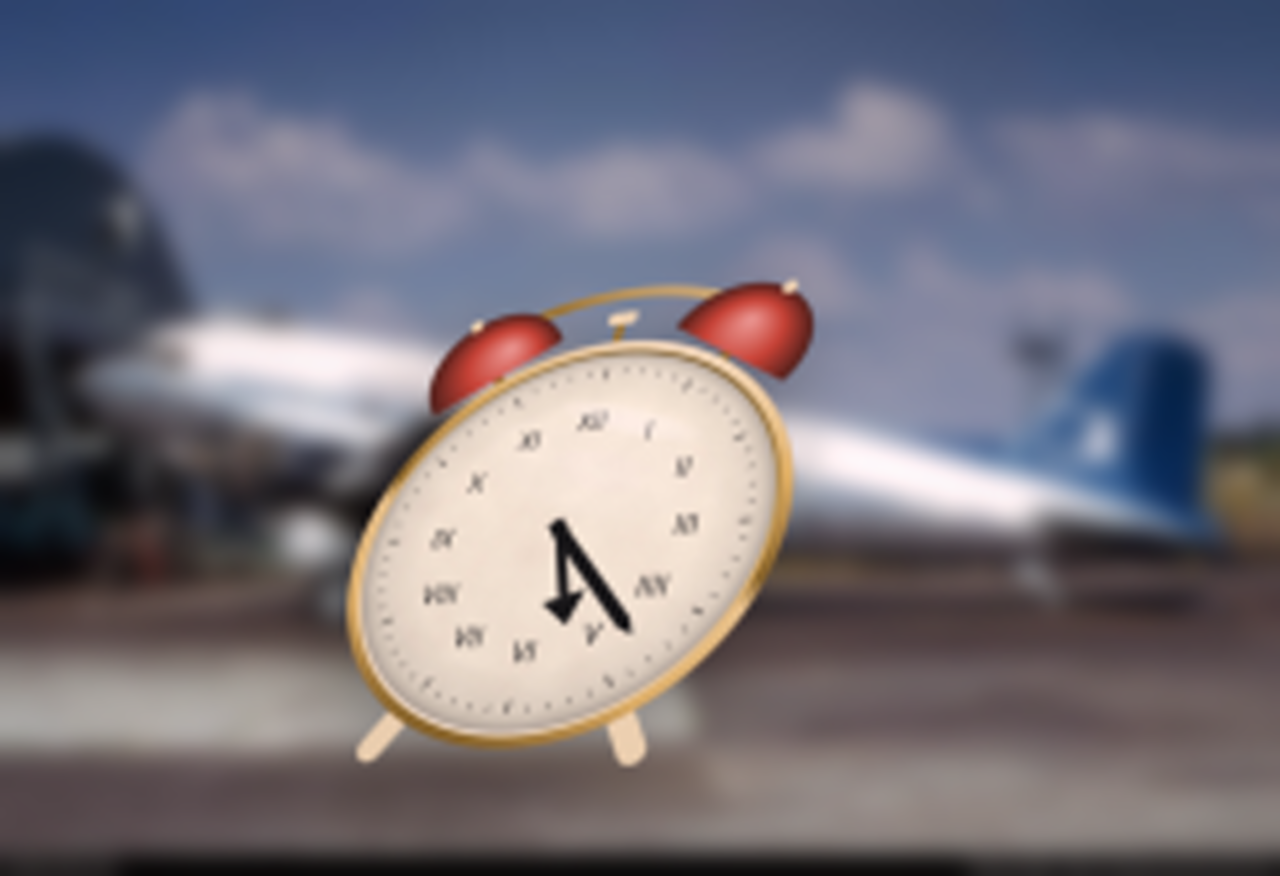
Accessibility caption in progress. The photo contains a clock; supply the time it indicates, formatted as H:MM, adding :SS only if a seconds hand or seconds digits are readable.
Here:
5:23
